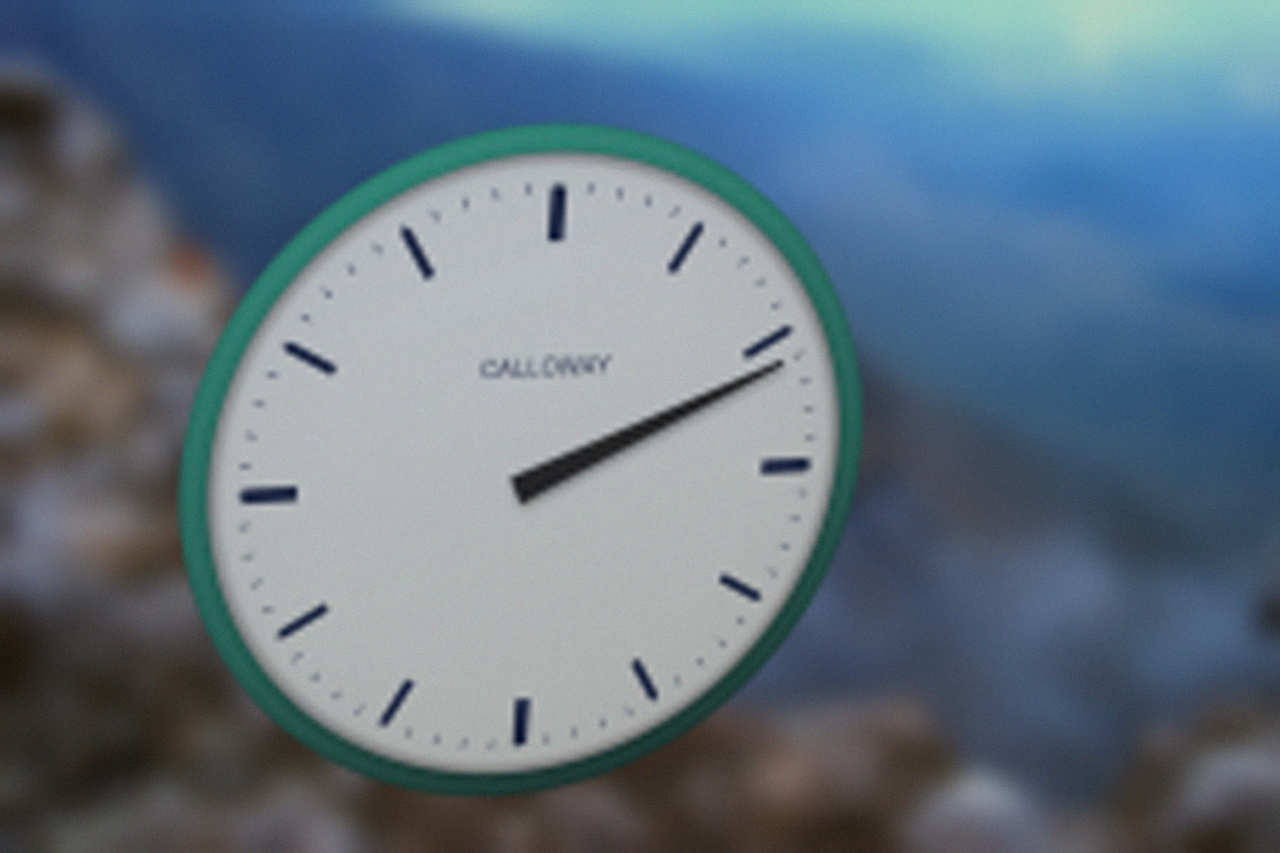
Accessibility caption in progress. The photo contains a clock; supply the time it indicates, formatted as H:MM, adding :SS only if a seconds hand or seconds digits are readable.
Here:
2:11
